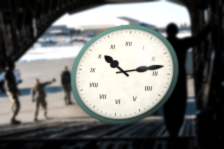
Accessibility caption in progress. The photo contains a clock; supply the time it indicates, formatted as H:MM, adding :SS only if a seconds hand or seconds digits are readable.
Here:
10:13
